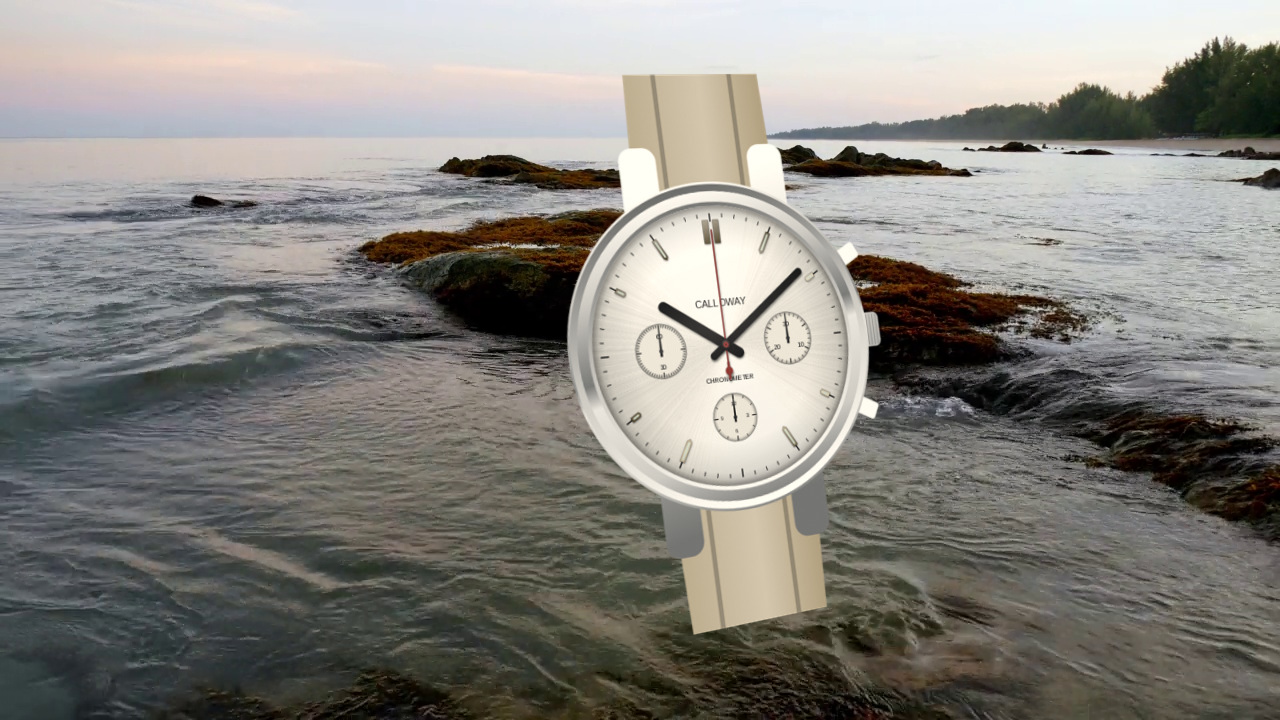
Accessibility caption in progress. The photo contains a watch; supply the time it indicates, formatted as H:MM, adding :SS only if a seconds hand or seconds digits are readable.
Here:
10:09
